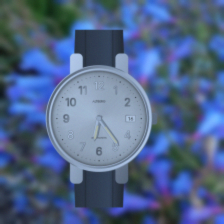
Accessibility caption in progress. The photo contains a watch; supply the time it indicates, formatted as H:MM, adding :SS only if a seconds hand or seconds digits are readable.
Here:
6:24
